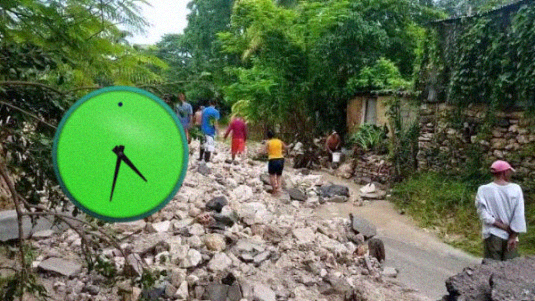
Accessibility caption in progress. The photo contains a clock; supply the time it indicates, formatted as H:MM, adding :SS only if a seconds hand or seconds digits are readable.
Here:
4:32
